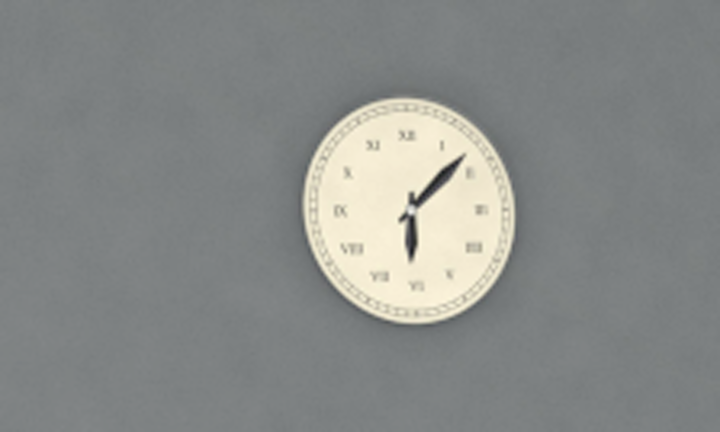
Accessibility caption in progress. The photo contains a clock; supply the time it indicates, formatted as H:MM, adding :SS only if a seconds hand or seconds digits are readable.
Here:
6:08
